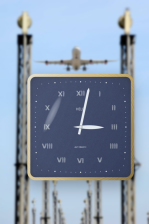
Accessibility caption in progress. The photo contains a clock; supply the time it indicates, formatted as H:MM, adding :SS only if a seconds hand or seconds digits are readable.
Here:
3:02
